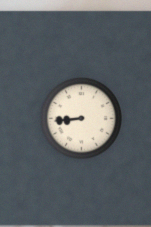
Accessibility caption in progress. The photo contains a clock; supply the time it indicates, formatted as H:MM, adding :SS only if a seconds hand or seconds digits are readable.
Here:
8:44
